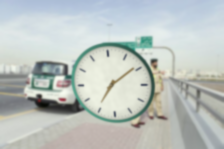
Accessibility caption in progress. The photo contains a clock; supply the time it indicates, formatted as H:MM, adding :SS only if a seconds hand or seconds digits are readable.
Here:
7:09
